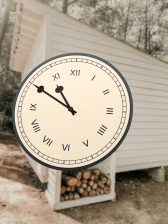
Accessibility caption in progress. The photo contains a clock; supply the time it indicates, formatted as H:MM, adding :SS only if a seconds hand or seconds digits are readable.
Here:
10:50
